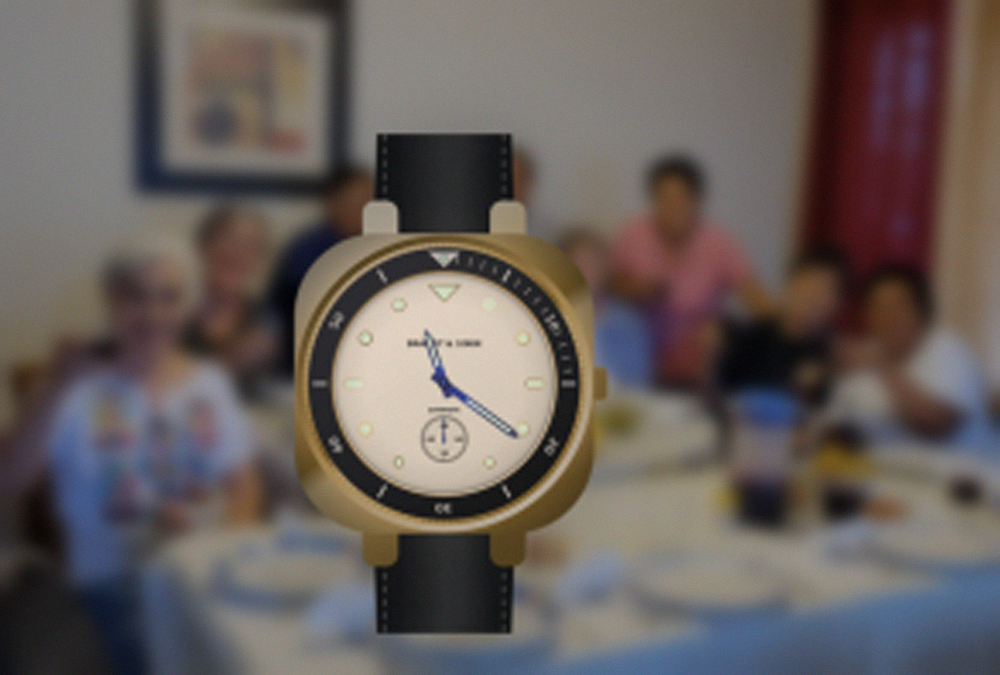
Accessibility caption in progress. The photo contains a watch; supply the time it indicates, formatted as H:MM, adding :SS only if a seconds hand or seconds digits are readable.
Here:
11:21
